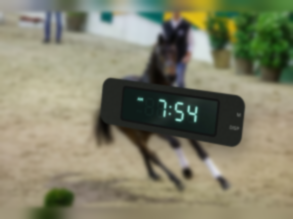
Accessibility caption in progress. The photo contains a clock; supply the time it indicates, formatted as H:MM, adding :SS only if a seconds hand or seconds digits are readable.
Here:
7:54
